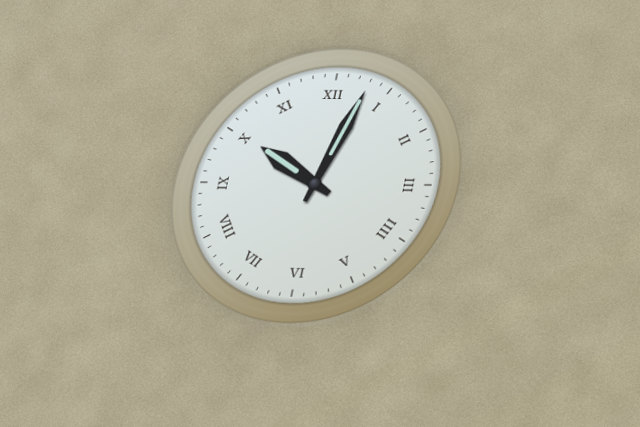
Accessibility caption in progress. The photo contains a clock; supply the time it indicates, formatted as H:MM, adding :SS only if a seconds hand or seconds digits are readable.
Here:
10:03
